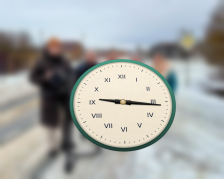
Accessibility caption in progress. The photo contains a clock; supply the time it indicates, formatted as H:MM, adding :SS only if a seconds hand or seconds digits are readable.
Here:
9:16
